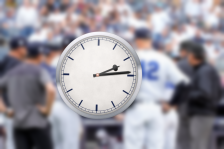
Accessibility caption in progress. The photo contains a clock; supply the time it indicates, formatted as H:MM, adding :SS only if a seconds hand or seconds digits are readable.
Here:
2:14
